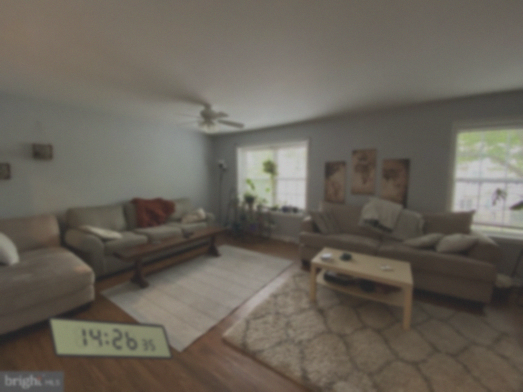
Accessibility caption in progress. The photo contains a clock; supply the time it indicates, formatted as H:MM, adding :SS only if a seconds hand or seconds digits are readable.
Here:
14:26
